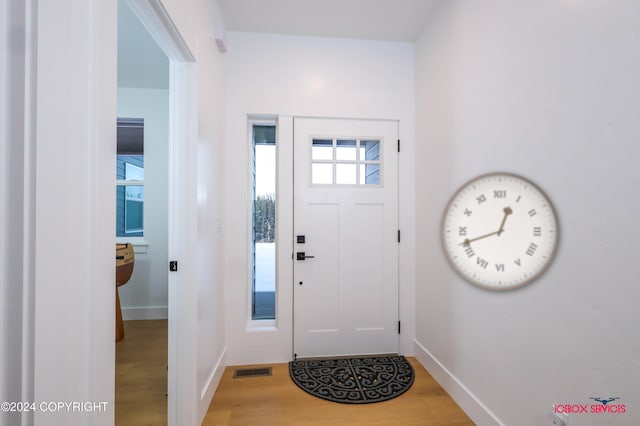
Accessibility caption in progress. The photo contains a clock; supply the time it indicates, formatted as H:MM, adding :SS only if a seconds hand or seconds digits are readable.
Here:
12:42
